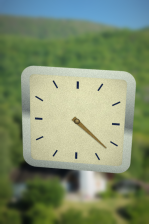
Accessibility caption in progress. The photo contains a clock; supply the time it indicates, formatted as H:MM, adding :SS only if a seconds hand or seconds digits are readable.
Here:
4:22
